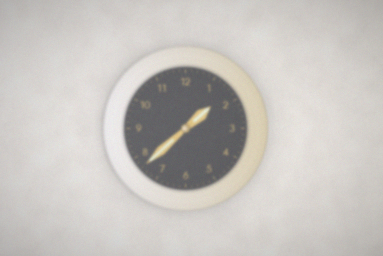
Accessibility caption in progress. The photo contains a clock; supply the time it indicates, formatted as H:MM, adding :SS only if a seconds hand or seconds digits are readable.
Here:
1:38
